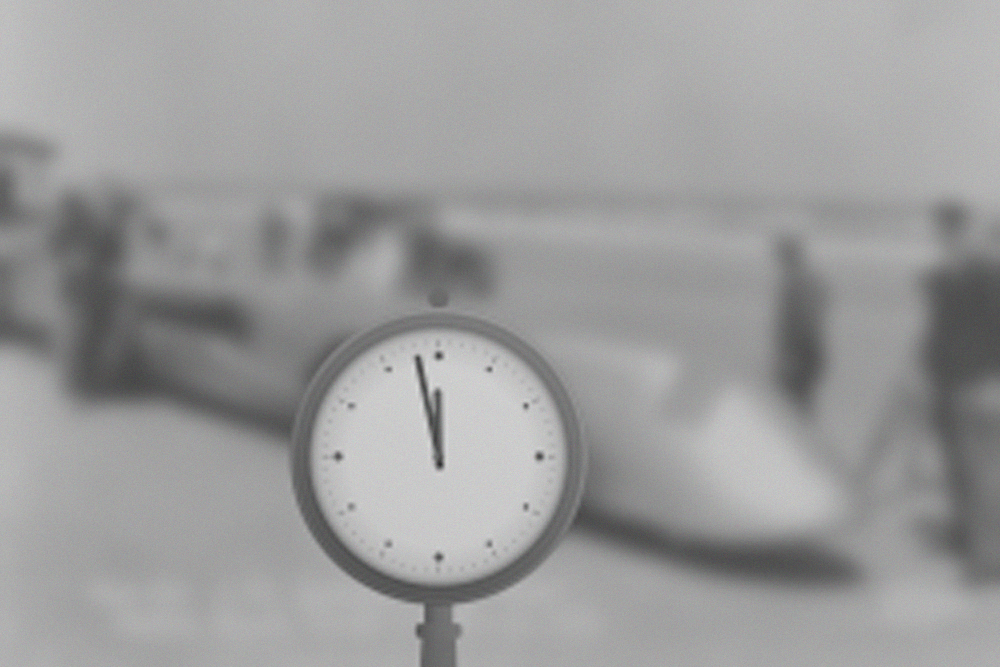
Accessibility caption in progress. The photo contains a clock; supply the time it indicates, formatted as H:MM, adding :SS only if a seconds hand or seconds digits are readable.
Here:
11:58
